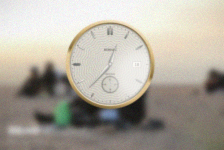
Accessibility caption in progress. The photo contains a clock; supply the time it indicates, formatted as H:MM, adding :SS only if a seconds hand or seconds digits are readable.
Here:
12:37
